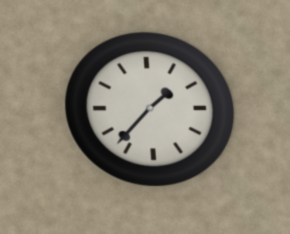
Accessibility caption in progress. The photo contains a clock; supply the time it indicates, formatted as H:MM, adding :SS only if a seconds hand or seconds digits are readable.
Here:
1:37
